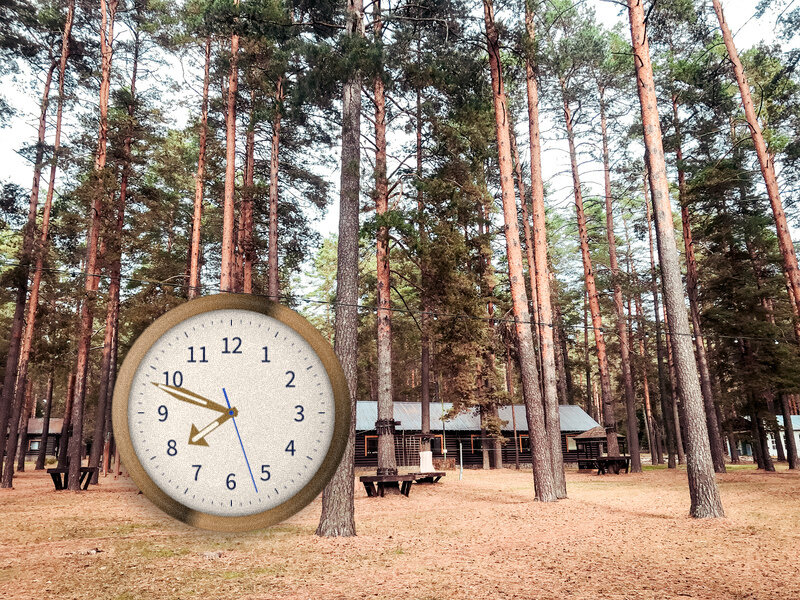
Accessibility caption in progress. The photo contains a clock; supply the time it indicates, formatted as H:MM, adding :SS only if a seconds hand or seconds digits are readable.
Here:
7:48:27
